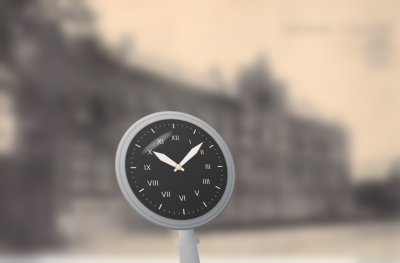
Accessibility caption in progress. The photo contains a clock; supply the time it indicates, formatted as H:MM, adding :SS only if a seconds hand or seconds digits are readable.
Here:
10:08
